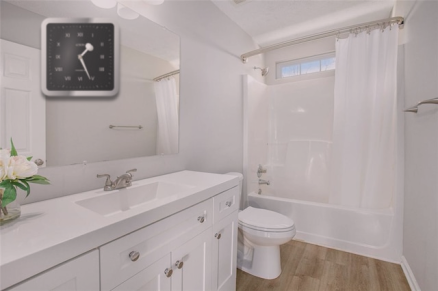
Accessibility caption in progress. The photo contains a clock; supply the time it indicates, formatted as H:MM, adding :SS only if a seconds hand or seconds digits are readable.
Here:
1:26
